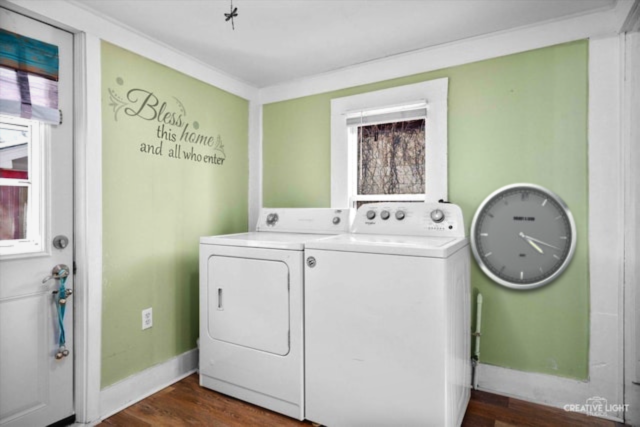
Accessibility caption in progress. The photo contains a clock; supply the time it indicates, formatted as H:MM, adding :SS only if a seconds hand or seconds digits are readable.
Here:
4:18
